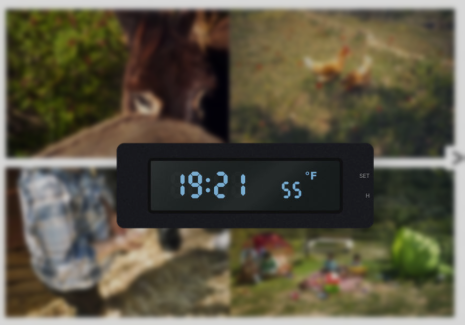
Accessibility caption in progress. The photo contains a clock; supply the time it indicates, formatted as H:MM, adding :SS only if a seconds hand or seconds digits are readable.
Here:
19:21
